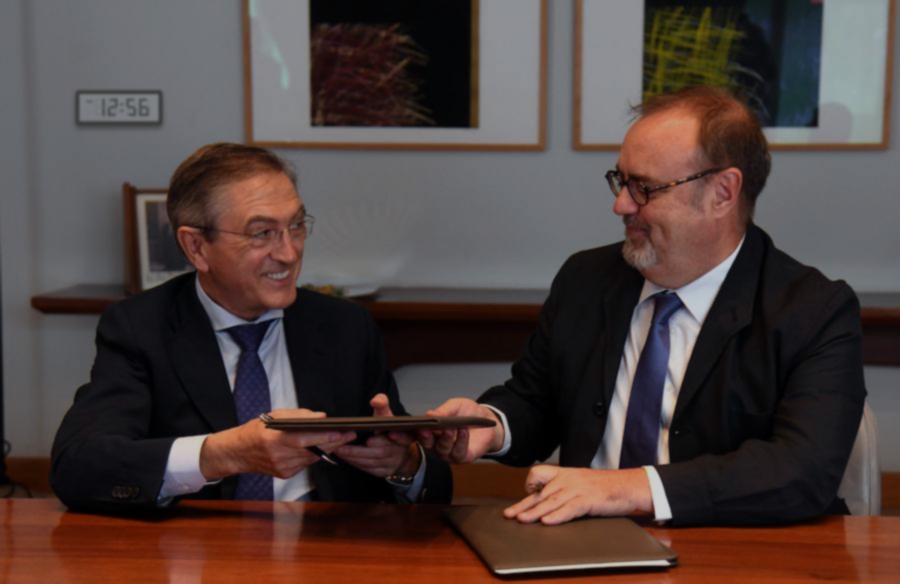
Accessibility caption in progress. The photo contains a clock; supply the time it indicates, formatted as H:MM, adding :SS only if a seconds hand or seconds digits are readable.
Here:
12:56
